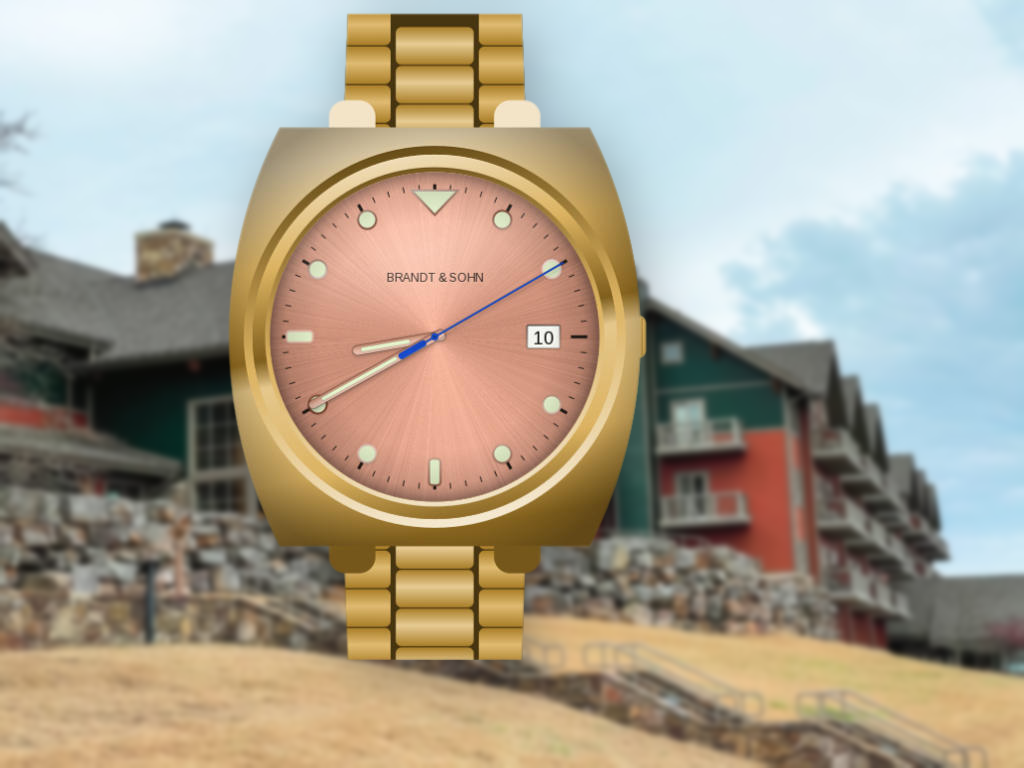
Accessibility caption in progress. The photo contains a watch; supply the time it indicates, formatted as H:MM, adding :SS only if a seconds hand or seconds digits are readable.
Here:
8:40:10
